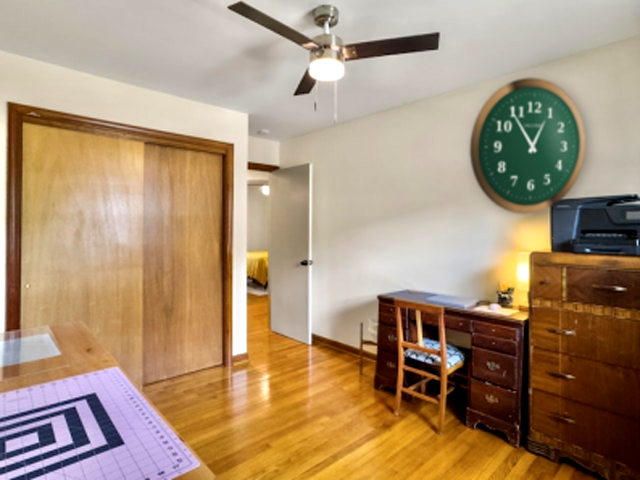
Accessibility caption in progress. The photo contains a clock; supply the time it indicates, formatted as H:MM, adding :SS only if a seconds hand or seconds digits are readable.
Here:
12:54
